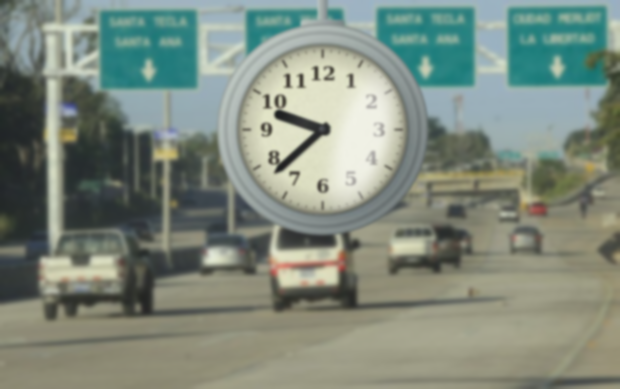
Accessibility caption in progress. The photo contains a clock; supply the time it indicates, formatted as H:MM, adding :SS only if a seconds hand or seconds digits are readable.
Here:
9:38
